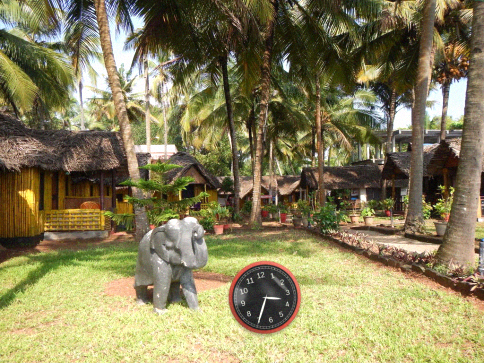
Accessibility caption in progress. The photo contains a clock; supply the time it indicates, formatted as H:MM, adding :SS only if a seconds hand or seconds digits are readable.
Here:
3:35
